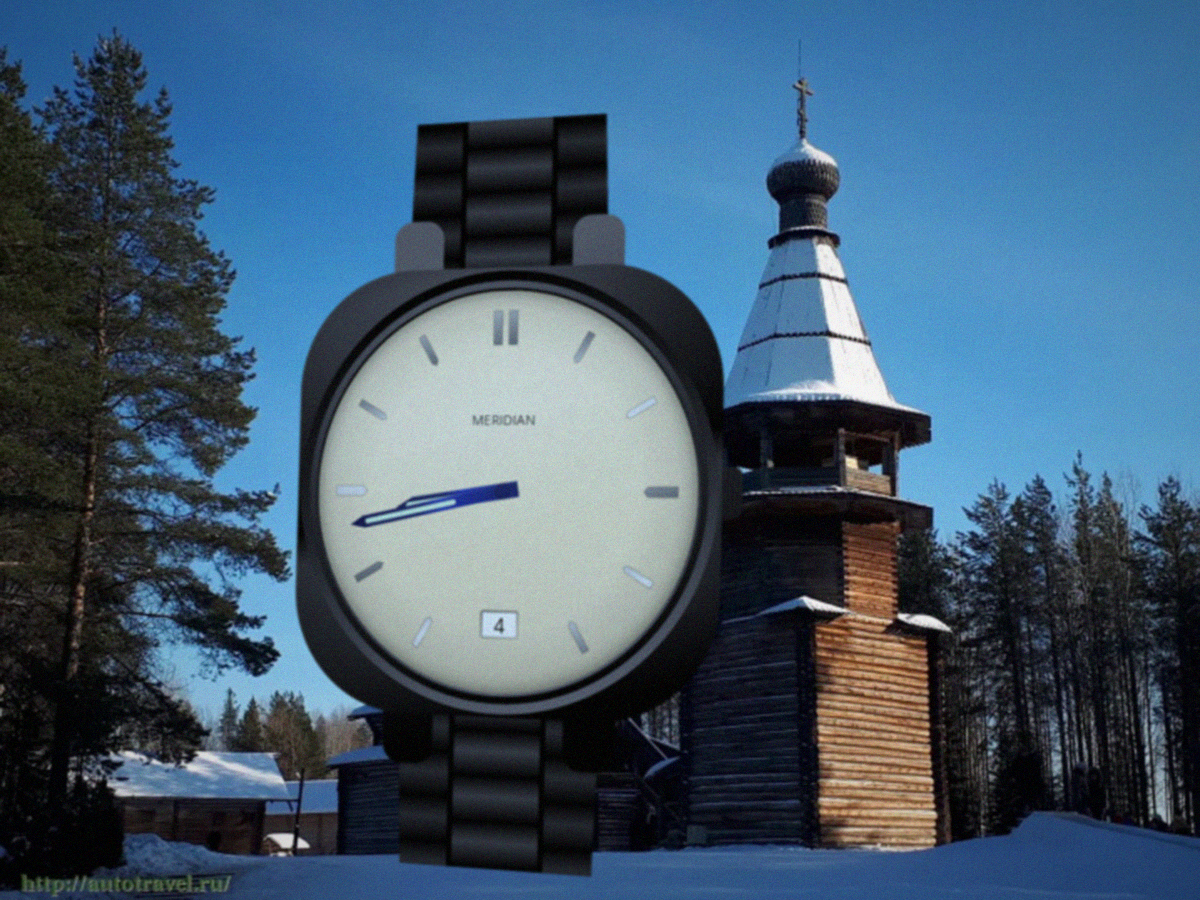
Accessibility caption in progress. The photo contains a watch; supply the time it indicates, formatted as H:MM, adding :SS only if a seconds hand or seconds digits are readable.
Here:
8:43
